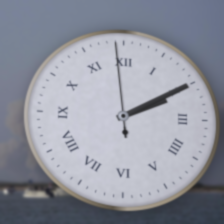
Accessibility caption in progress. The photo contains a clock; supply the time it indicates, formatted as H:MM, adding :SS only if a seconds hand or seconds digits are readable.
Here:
2:09:59
